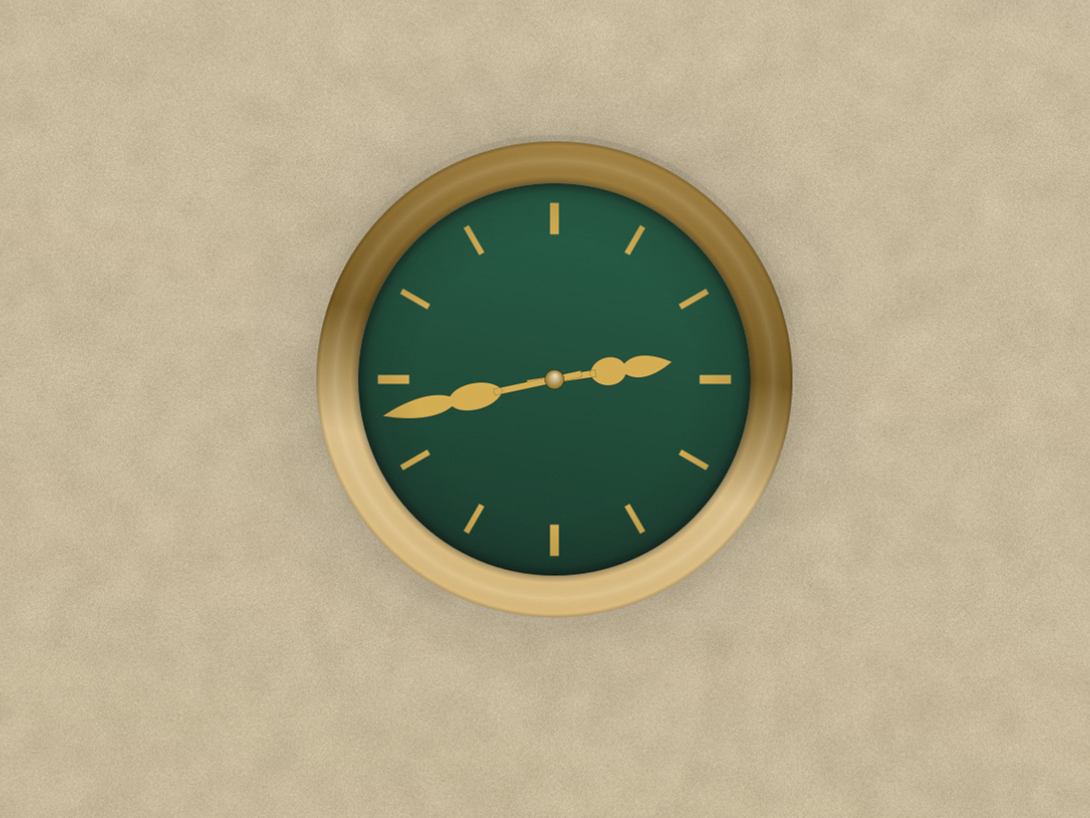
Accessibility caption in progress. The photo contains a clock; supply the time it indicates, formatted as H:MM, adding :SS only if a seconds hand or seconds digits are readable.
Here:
2:43
